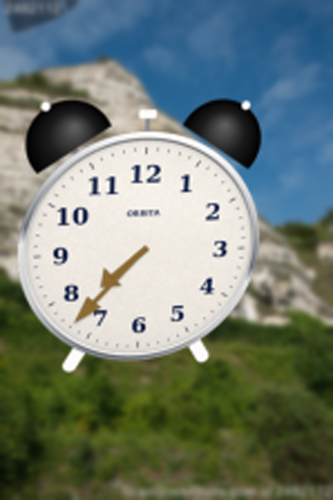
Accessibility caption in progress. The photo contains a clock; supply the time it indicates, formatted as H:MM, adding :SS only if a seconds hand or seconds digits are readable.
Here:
7:37
